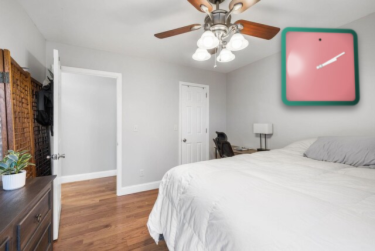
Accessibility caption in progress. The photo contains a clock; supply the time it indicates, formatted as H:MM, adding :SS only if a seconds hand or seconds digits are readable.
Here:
2:10
